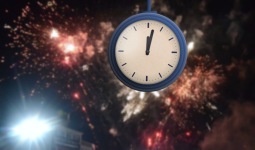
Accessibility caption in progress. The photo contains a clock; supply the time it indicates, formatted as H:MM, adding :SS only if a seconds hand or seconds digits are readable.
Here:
12:02
